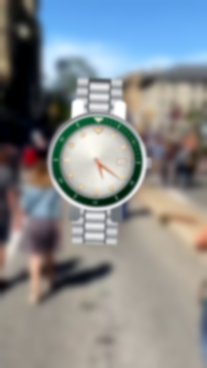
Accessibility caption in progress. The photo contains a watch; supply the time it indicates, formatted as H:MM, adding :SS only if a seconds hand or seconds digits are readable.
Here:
5:21
